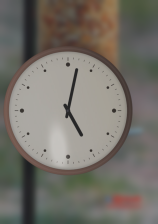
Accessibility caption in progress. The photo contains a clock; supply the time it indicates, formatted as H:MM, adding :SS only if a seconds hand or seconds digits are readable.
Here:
5:02
